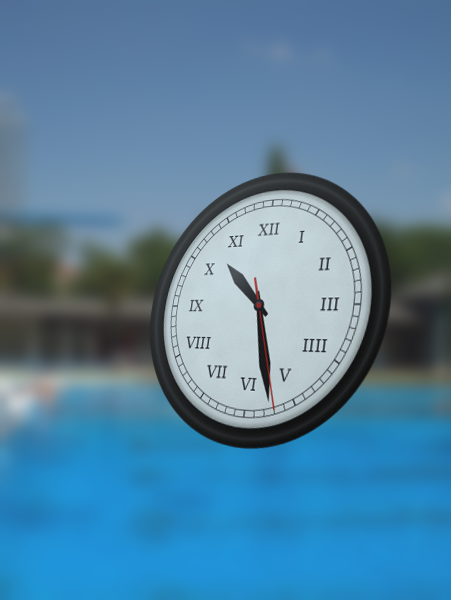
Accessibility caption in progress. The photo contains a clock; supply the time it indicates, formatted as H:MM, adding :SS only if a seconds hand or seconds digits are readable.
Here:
10:27:27
